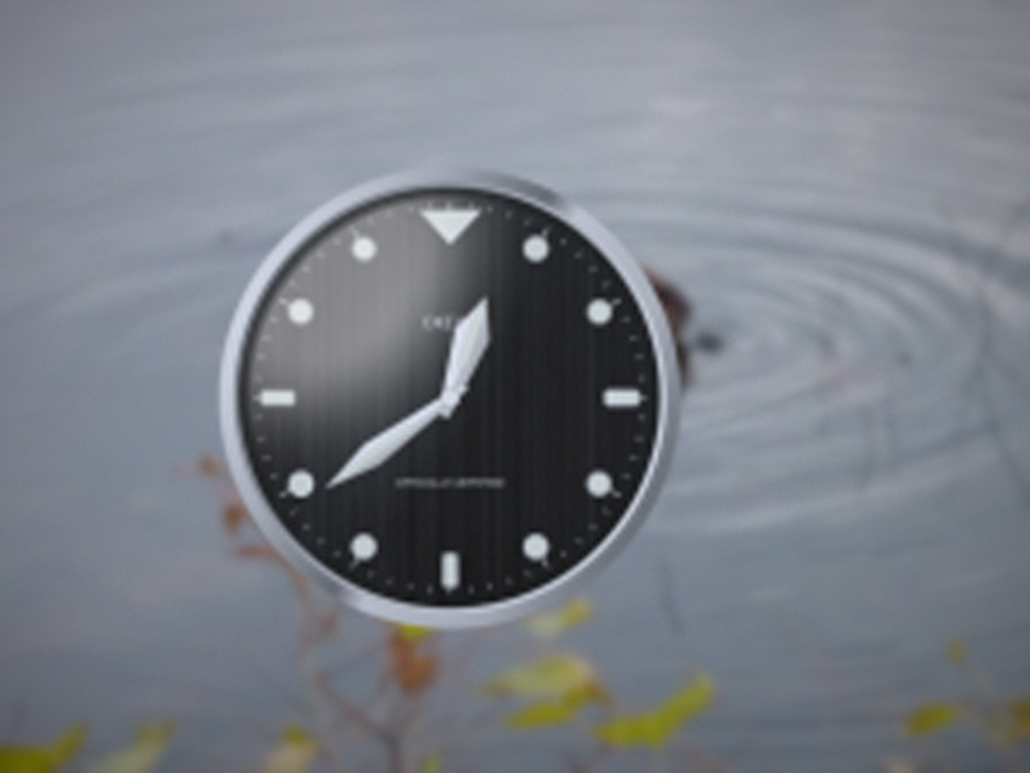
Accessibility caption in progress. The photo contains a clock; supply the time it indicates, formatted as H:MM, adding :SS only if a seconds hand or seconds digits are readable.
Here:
12:39
